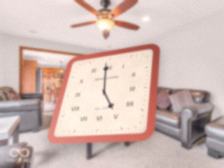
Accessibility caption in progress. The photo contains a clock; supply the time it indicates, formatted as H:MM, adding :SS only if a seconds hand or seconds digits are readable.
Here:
4:59
